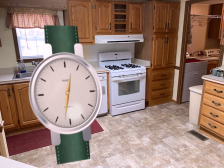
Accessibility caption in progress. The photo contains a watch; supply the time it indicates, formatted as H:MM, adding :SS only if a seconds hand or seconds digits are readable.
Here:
12:32
